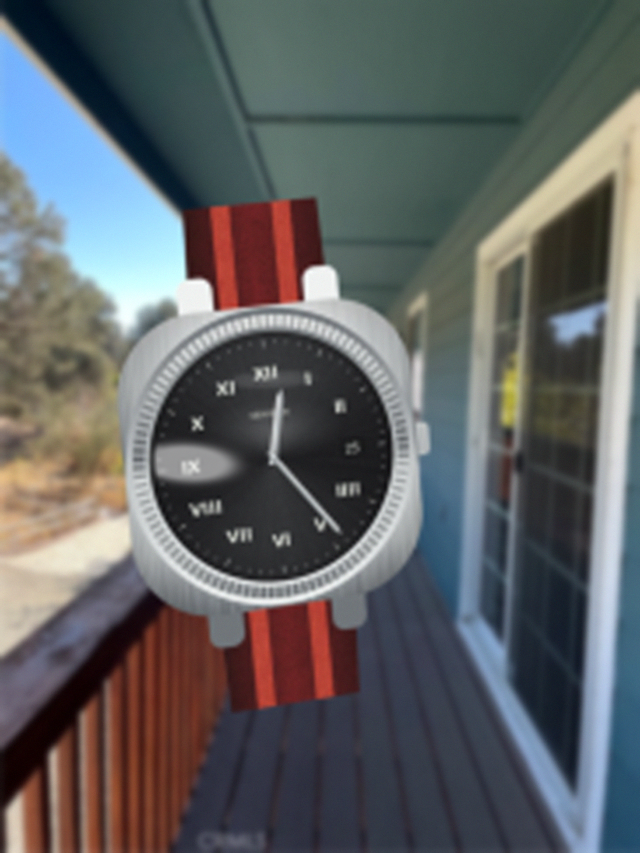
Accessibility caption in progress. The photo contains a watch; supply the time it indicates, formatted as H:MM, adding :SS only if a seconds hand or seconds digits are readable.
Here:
12:24
